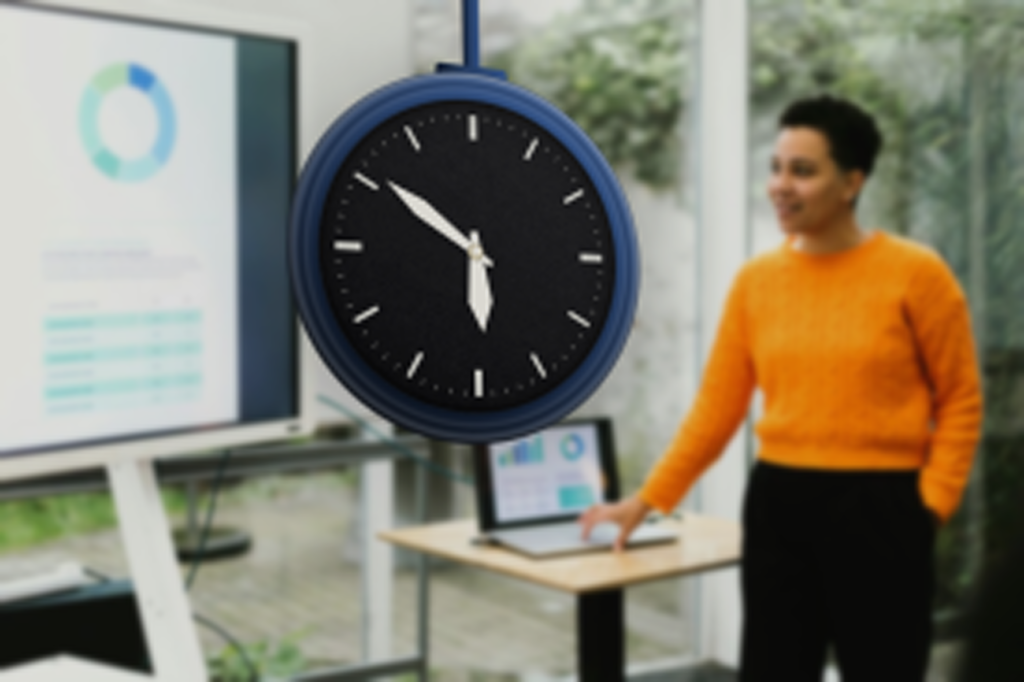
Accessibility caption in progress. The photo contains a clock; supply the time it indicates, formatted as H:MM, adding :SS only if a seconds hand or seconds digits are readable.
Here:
5:51
